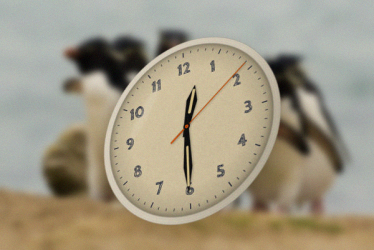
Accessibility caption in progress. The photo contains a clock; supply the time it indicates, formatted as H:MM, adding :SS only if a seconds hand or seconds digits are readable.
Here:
12:30:09
